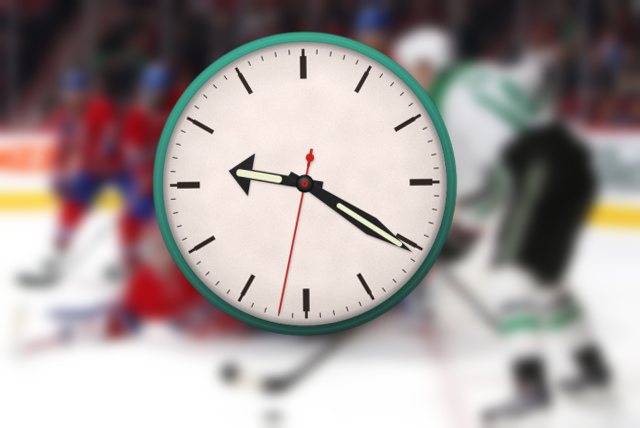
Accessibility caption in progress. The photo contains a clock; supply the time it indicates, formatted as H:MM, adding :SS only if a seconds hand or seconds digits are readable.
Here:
9:20:32
